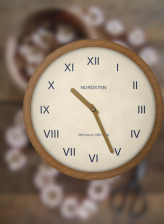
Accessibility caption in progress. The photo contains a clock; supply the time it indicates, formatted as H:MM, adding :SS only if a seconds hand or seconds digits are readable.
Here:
10:26
